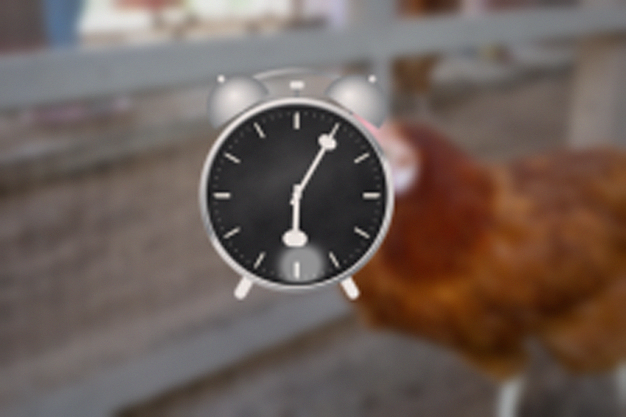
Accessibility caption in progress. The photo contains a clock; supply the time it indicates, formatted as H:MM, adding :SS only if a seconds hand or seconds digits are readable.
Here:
6:05
